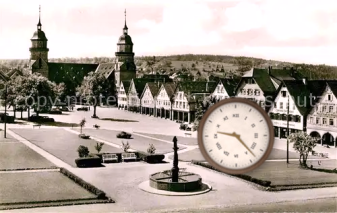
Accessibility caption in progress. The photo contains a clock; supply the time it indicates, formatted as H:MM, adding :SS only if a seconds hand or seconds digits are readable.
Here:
9:23
